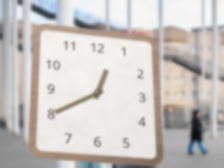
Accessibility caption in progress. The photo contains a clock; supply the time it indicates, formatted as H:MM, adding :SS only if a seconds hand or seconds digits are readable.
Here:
12:40
